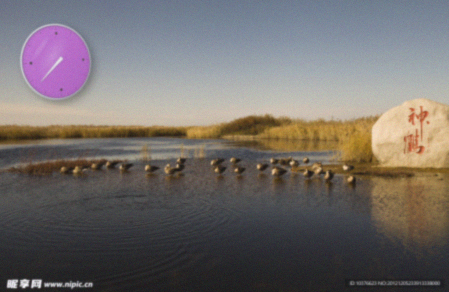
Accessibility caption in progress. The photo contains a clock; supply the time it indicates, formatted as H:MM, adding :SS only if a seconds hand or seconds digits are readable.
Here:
7:38
